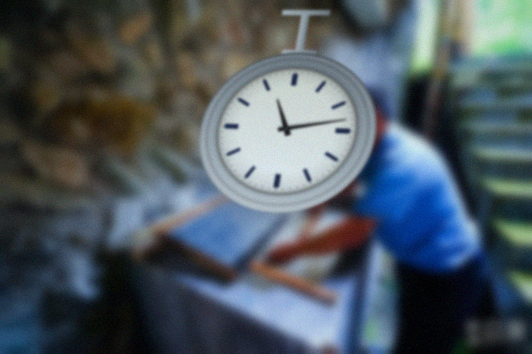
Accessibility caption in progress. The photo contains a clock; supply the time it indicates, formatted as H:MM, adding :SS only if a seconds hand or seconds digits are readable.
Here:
11:13
